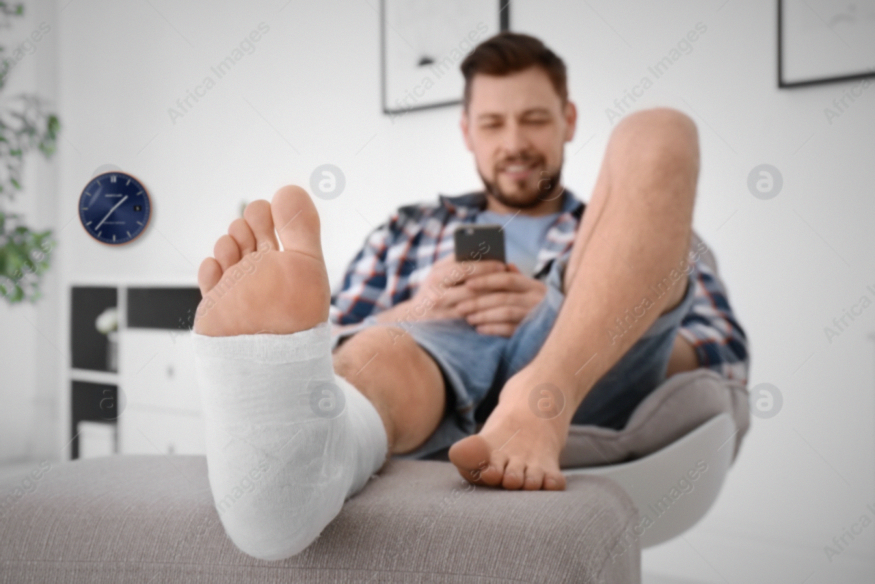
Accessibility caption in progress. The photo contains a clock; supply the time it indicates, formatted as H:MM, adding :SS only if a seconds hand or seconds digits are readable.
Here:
1:37
